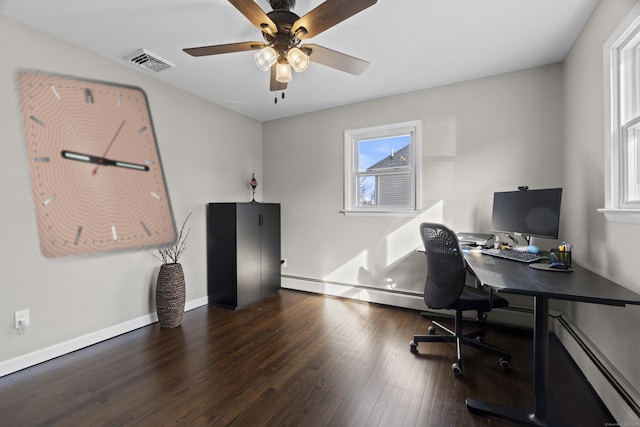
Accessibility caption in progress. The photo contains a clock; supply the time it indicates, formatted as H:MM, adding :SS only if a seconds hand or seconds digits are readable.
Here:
9:16:07
